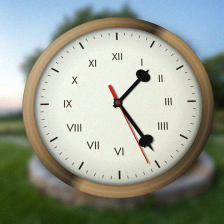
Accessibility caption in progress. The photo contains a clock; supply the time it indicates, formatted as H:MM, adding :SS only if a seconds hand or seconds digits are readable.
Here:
1:24:26
